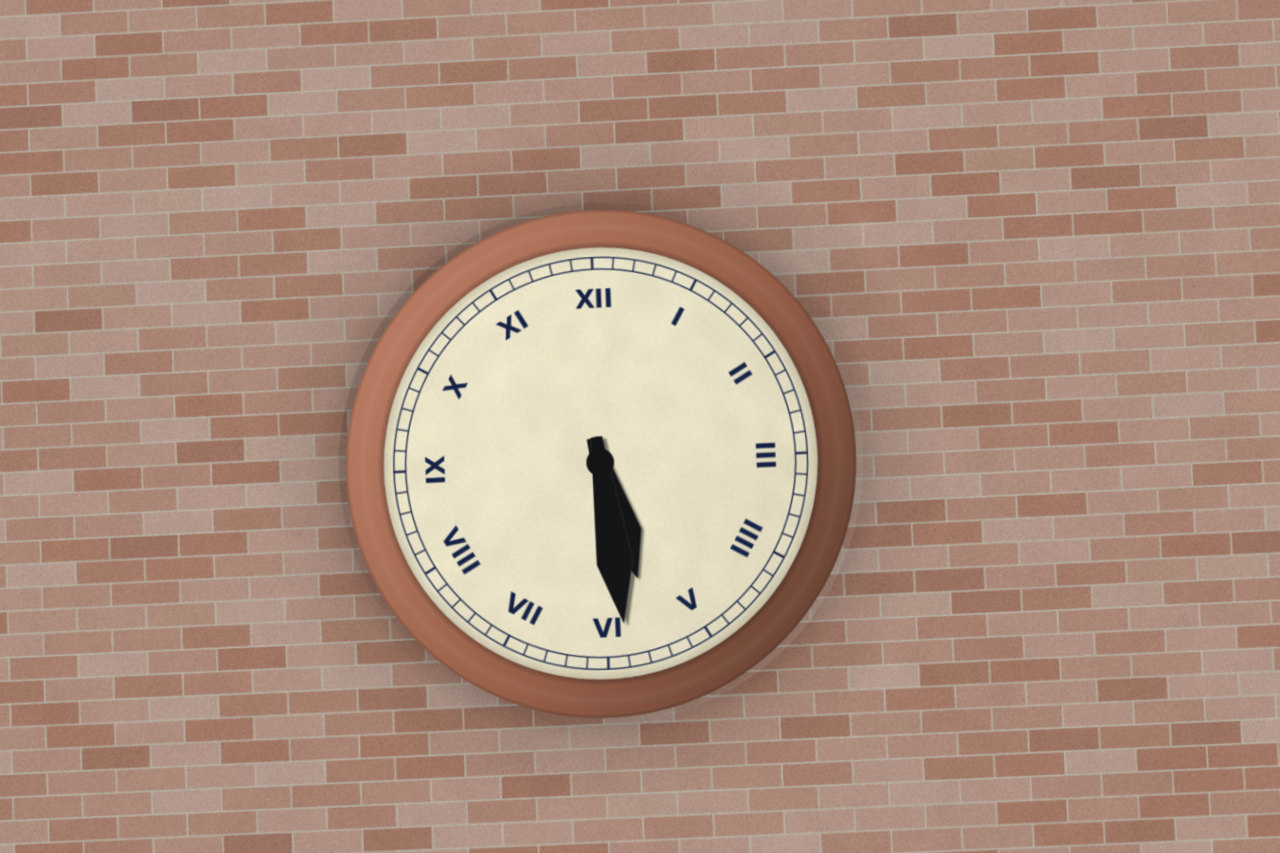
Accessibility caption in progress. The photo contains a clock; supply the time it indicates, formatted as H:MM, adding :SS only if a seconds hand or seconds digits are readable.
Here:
5:29
